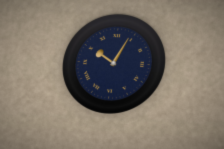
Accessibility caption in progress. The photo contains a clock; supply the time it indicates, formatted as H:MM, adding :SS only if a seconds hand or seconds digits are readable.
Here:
10:04
